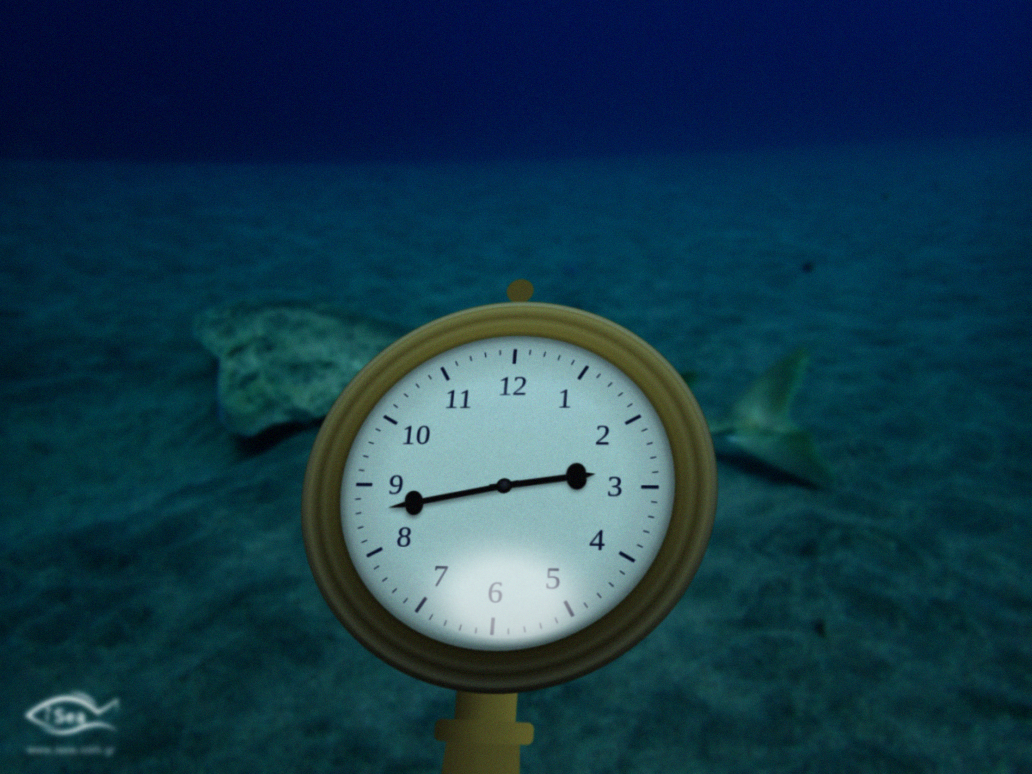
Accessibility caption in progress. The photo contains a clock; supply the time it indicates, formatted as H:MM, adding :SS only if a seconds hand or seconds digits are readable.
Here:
2:43
